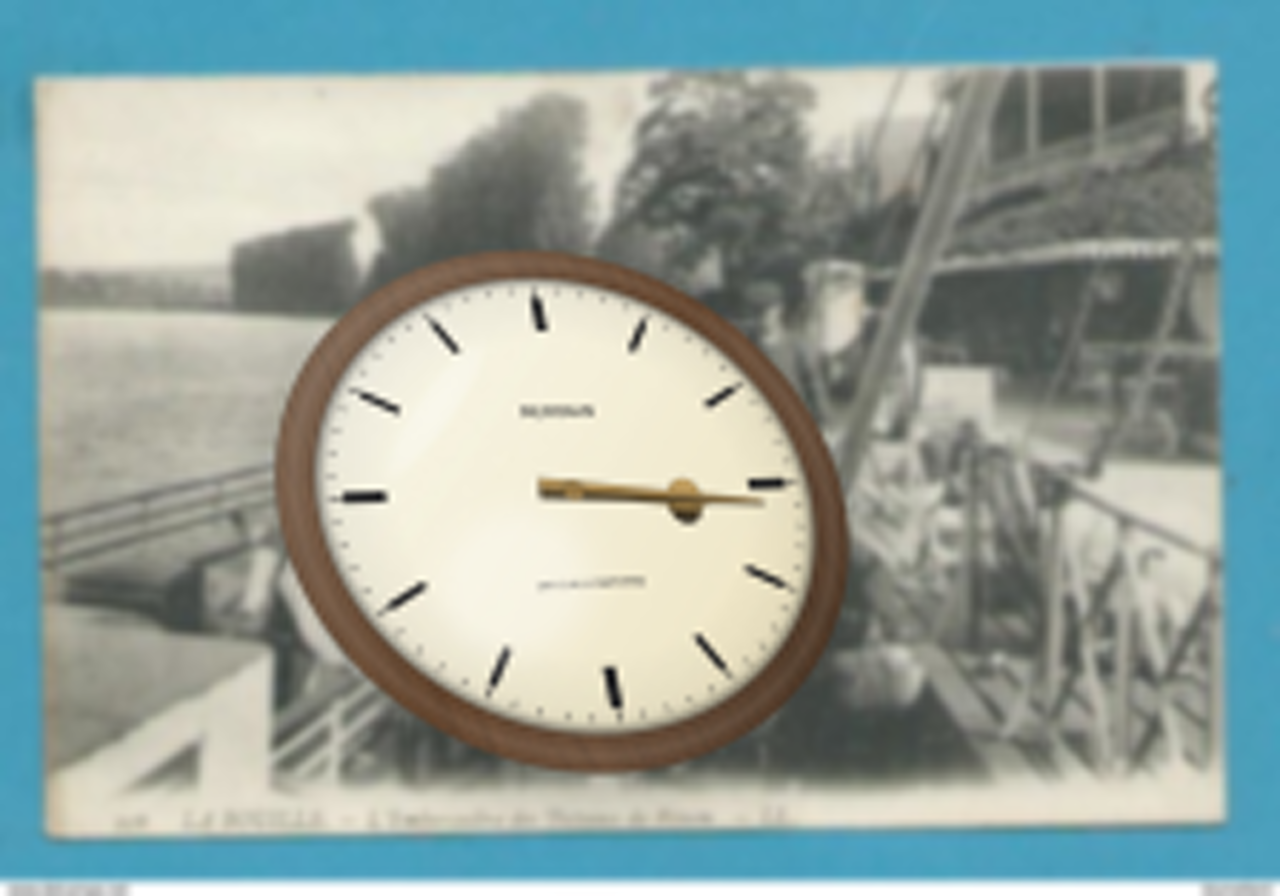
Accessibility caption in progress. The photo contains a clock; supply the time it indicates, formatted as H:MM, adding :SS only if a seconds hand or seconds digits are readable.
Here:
3:16
